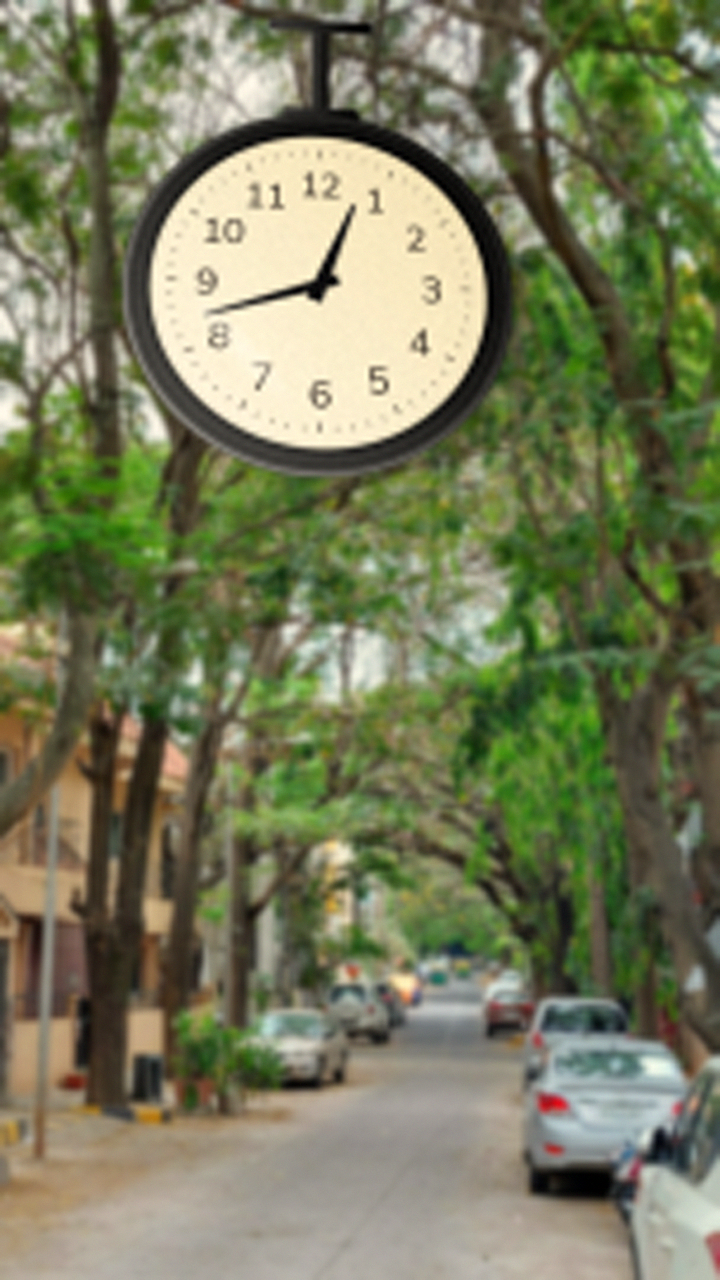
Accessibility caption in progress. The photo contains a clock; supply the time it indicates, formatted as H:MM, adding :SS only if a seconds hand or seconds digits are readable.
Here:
12:42
